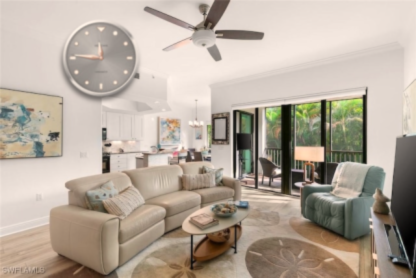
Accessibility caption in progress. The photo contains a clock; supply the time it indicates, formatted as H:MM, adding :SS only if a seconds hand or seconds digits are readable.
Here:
11:46
